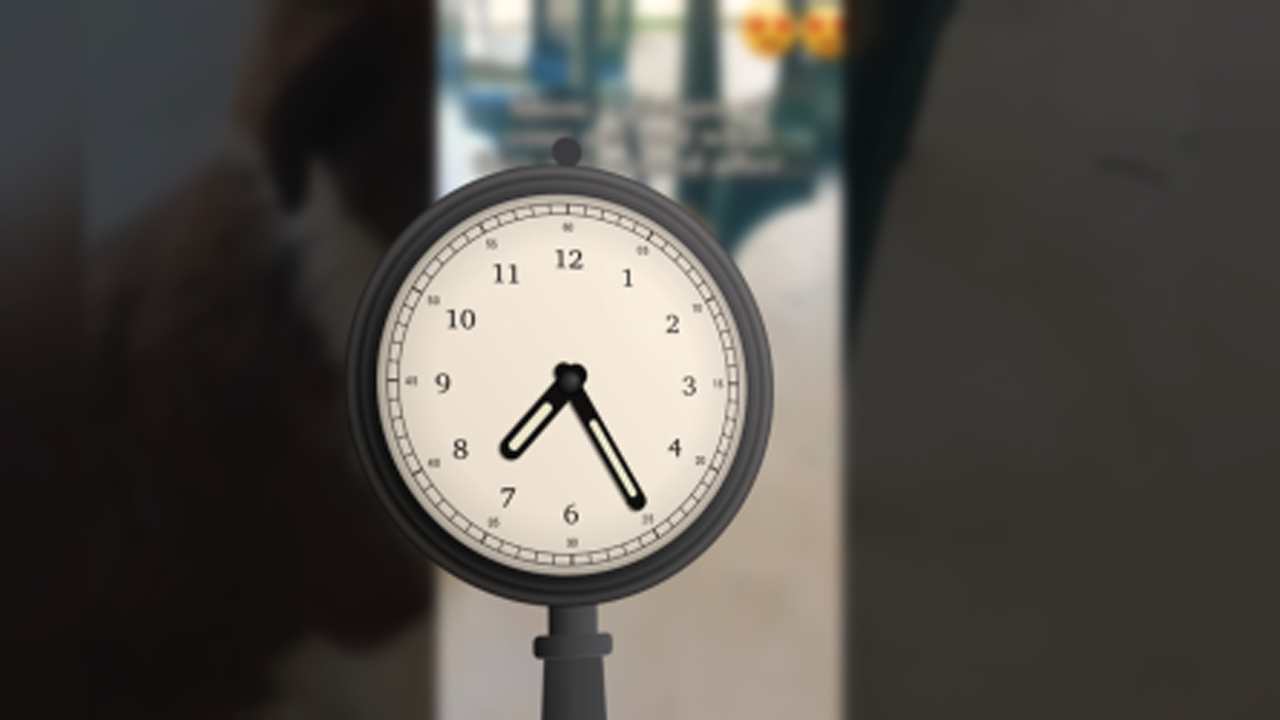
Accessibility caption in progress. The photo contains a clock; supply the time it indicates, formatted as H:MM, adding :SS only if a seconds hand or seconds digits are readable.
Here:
7:25
